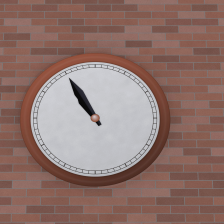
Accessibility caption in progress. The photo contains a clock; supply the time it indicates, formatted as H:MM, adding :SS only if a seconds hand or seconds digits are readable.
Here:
10:55
